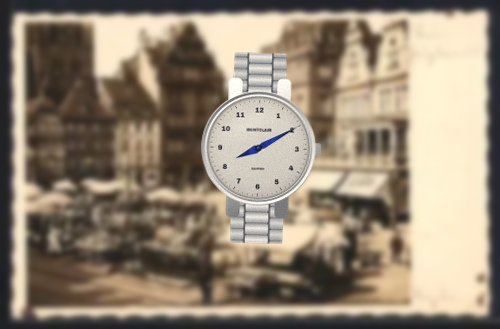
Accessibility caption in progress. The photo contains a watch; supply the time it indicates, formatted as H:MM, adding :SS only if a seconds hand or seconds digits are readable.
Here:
8:10
